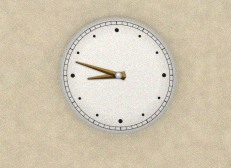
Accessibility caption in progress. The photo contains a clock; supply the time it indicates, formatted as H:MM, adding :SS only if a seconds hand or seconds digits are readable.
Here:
8:48
